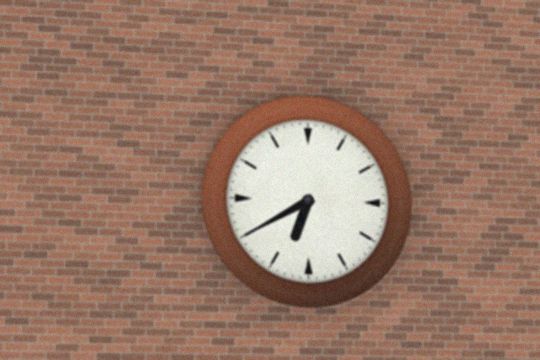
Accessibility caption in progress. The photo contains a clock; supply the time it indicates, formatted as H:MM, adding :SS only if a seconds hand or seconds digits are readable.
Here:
6:40
